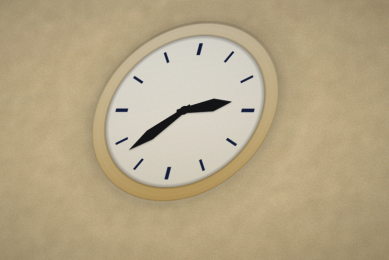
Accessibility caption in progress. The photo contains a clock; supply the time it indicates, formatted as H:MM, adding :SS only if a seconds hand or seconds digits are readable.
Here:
2:38
